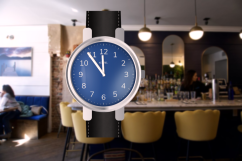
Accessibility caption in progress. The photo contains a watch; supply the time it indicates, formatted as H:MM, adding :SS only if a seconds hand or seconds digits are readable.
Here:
11:54
